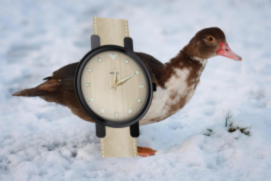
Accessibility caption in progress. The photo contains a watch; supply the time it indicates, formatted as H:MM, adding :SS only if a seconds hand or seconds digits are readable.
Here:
12:10
